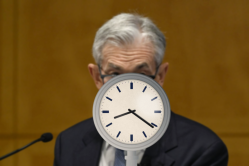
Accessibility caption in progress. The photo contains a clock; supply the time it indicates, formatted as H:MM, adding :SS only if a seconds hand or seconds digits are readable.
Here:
8:21
